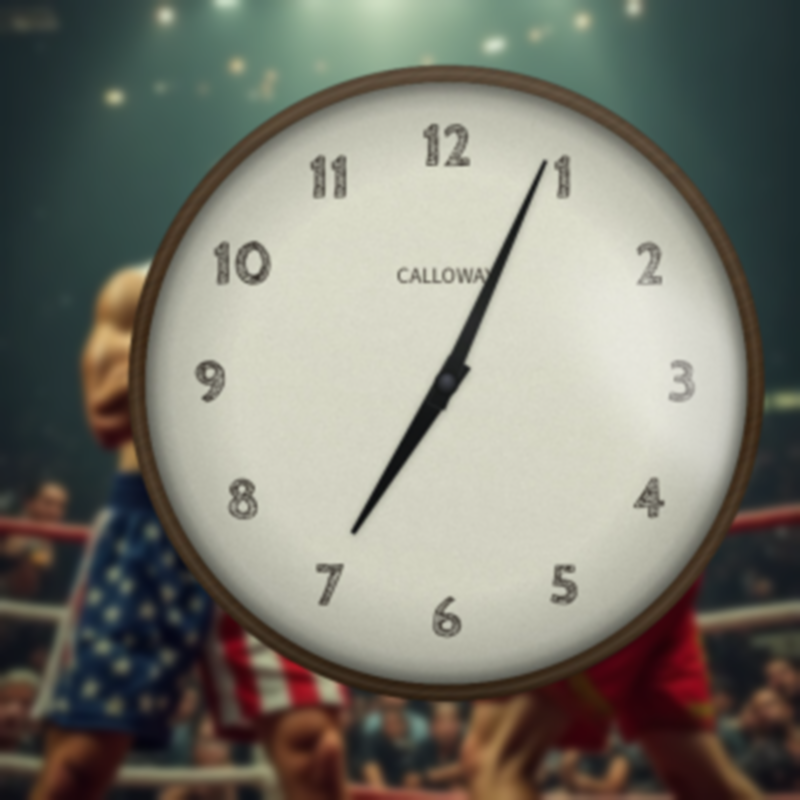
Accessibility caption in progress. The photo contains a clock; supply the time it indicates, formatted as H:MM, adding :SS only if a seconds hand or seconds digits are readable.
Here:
7:04
